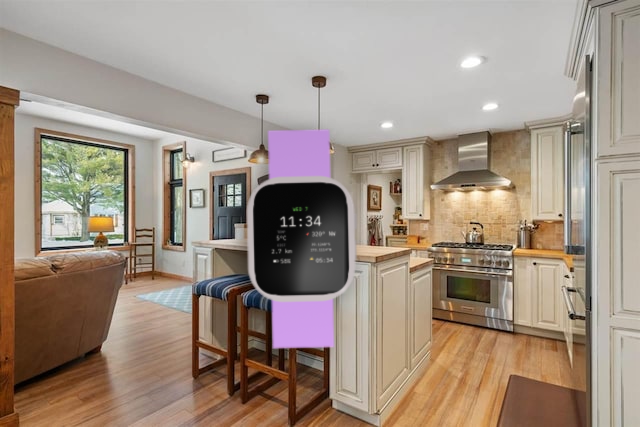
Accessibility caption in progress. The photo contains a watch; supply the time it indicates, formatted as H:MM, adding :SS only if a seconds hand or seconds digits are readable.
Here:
11:34
